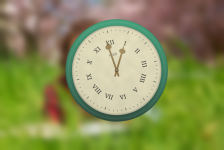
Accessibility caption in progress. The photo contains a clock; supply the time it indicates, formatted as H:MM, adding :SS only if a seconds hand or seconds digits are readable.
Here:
12:59
